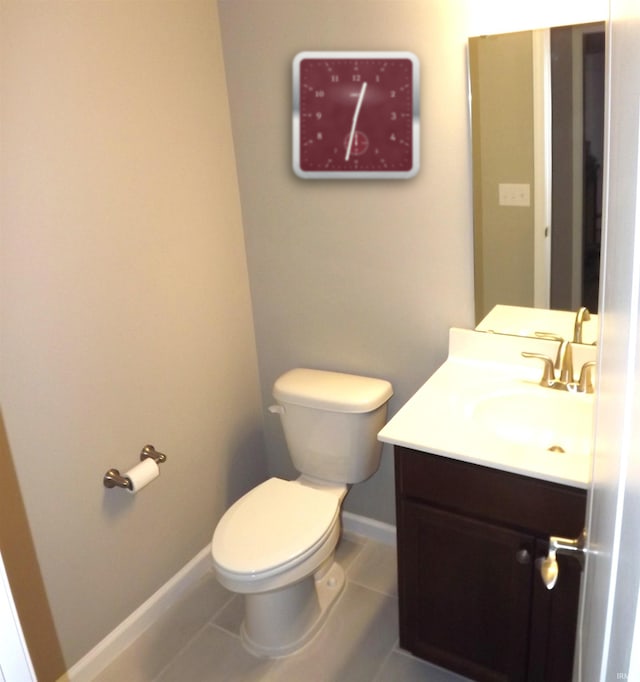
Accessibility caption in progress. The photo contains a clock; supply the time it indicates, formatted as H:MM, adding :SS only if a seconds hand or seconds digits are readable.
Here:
12:32
